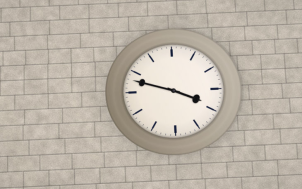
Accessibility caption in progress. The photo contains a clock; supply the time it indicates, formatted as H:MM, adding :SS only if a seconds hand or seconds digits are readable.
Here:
3:48
